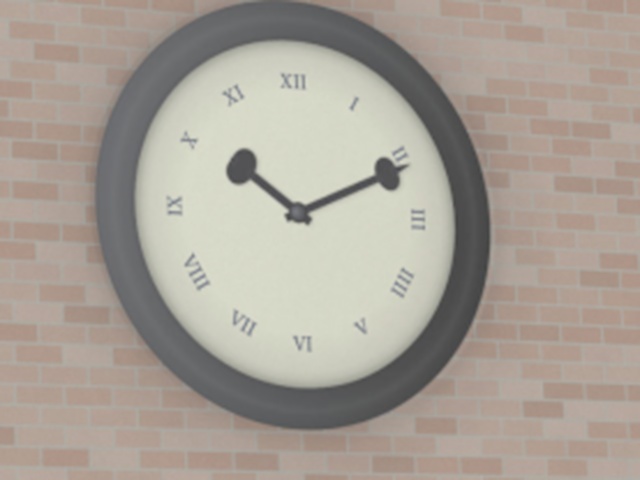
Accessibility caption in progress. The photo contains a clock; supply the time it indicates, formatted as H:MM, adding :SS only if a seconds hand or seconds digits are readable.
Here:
10:11
